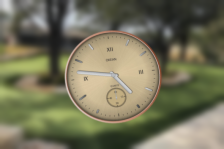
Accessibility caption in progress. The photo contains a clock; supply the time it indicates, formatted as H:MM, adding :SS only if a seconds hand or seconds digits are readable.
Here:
4:47
